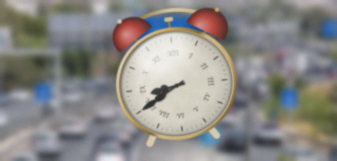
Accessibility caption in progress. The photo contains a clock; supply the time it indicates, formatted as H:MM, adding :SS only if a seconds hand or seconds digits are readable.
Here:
8:40
